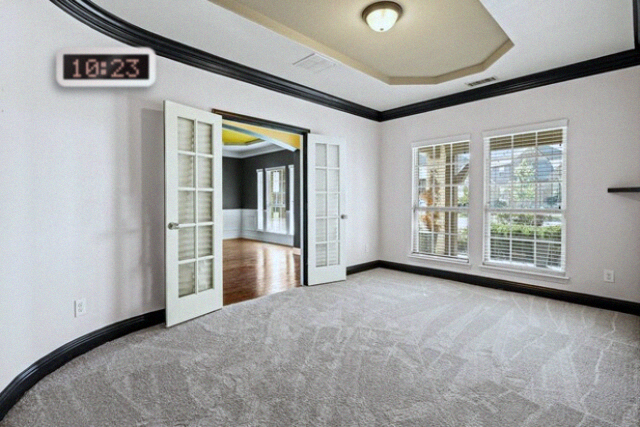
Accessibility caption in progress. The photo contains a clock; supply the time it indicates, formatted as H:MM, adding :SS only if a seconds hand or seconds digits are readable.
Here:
10:23
